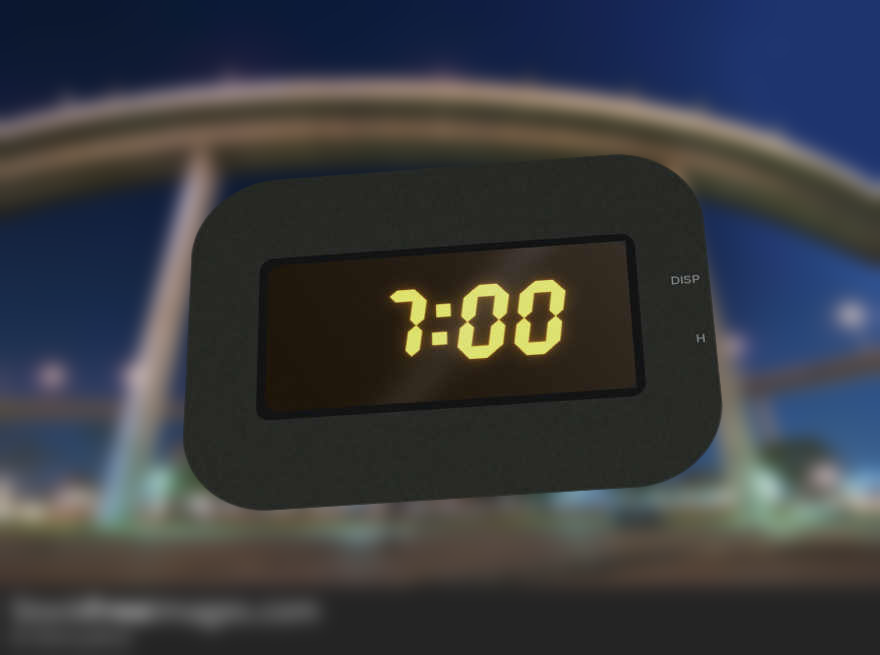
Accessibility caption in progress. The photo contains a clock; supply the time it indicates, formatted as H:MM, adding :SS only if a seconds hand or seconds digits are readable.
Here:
7:00
